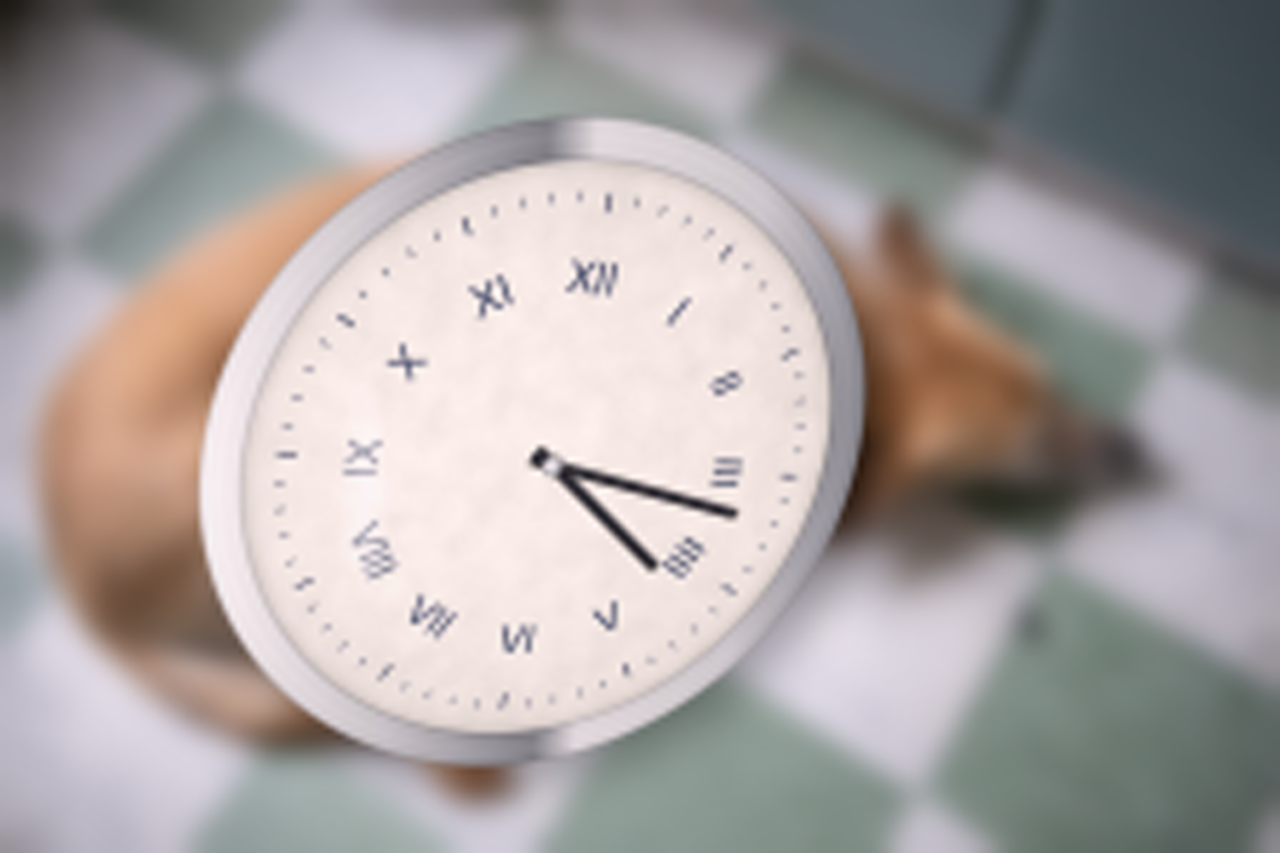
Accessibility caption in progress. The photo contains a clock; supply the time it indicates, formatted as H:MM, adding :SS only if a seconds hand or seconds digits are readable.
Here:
4:17
